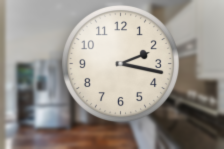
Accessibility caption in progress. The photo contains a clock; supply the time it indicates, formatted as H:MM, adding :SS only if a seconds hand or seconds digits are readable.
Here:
2:17
